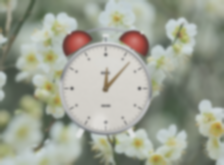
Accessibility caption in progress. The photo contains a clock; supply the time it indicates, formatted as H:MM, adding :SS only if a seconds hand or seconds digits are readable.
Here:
12:07
